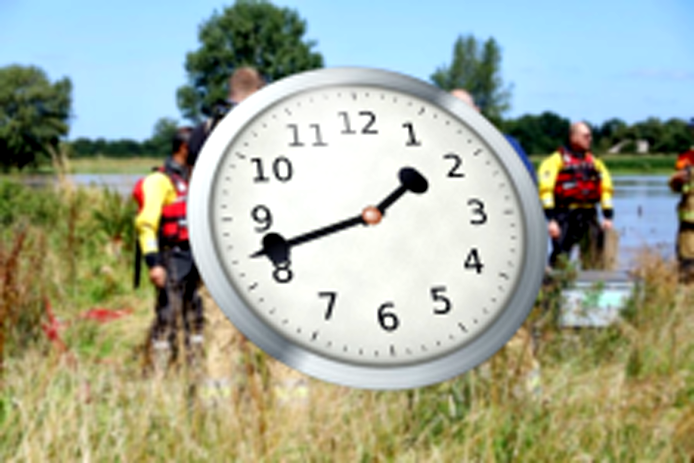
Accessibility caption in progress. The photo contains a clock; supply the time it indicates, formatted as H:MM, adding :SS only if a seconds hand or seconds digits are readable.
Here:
1:42
